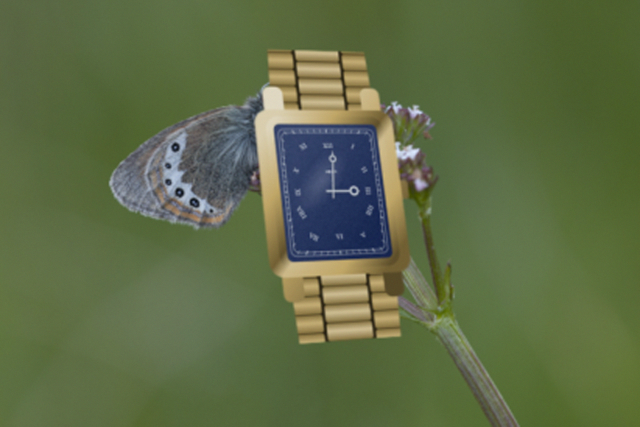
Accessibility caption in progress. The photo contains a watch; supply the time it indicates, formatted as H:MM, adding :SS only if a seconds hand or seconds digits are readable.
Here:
3:01
